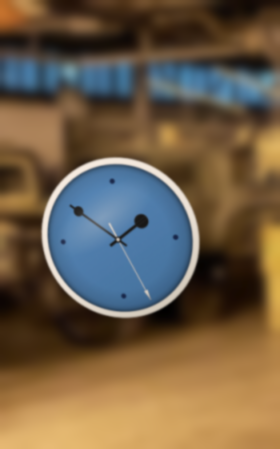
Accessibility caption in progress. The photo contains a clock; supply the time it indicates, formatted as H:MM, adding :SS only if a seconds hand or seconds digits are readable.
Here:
1:51:26
